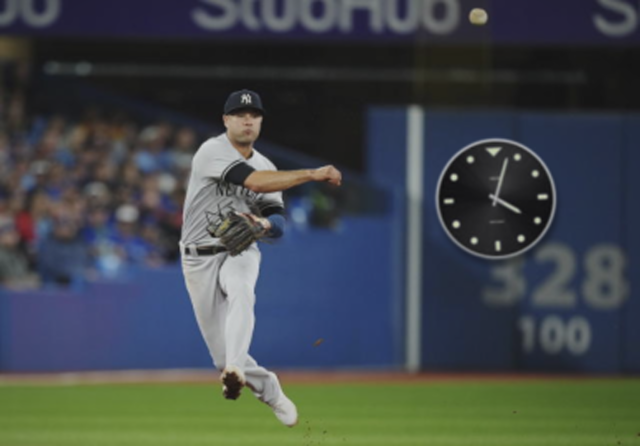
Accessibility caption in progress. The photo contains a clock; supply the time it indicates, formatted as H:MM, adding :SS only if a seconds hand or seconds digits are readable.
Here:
4:03
